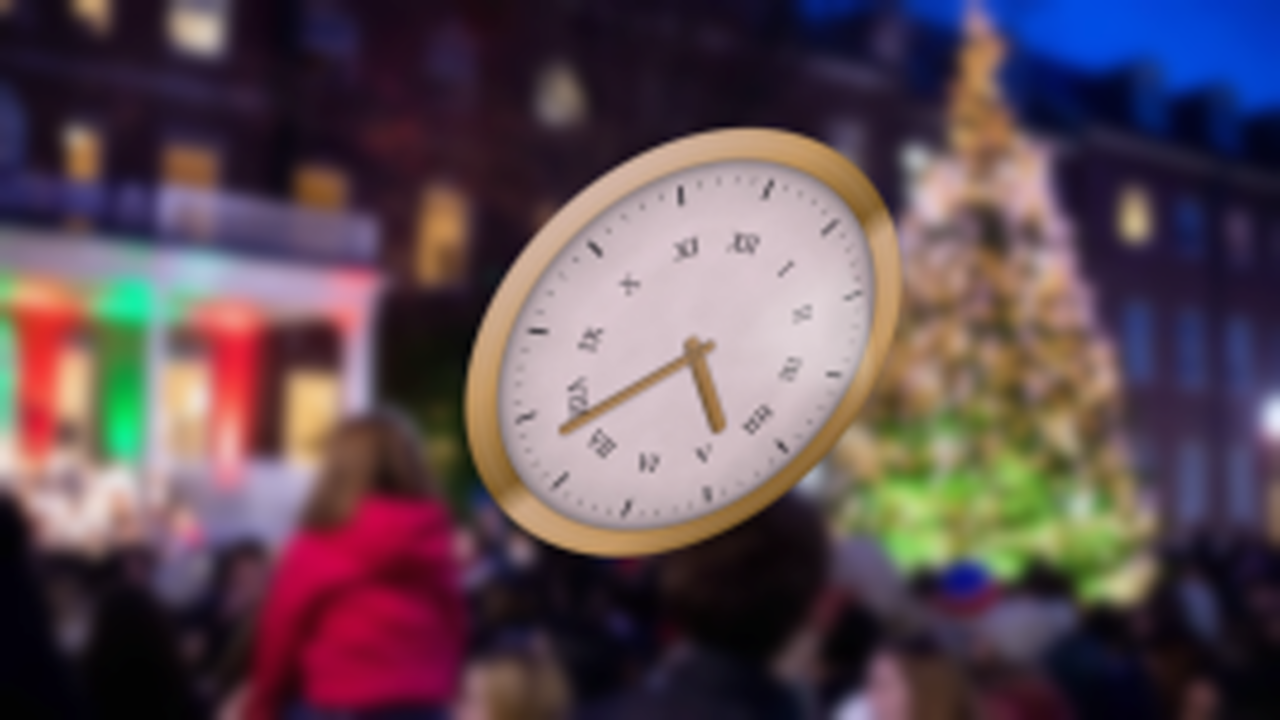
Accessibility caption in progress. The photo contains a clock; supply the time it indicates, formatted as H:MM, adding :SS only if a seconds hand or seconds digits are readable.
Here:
4:38
